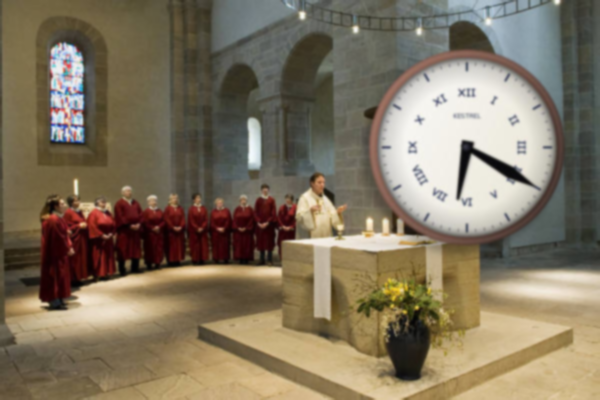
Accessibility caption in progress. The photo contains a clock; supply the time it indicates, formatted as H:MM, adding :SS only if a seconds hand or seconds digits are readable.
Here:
6:20
